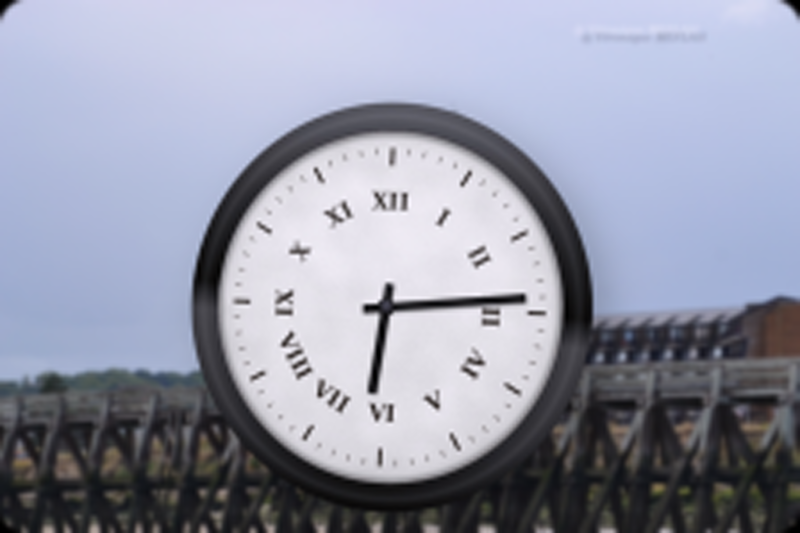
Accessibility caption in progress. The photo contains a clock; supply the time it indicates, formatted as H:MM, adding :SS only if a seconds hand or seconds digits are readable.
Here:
6:14
